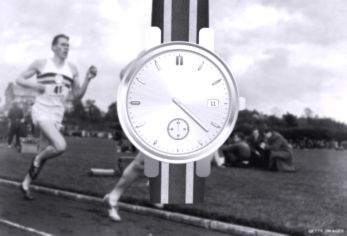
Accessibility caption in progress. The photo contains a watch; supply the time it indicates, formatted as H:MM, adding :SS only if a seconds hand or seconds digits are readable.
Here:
4:22
